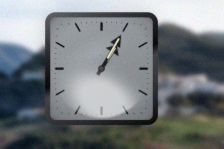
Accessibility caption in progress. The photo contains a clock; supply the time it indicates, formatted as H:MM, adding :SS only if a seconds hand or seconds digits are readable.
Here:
1:05
